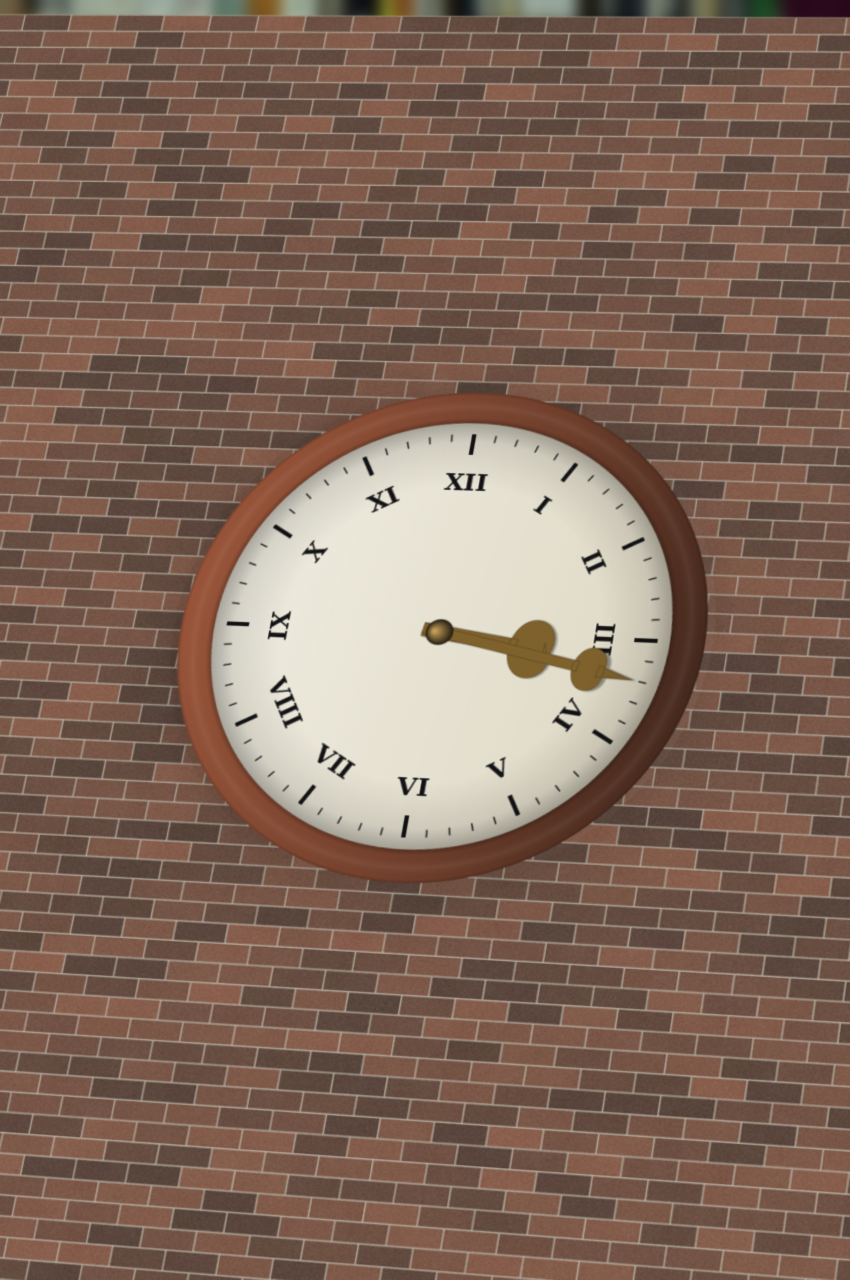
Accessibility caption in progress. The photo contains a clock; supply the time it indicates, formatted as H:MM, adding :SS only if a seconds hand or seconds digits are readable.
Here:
3:17
